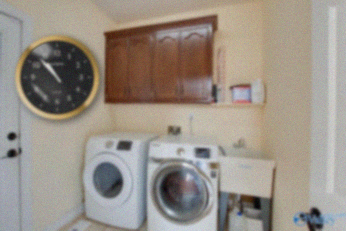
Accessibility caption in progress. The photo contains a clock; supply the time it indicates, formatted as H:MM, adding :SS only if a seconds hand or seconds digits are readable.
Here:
10:53
